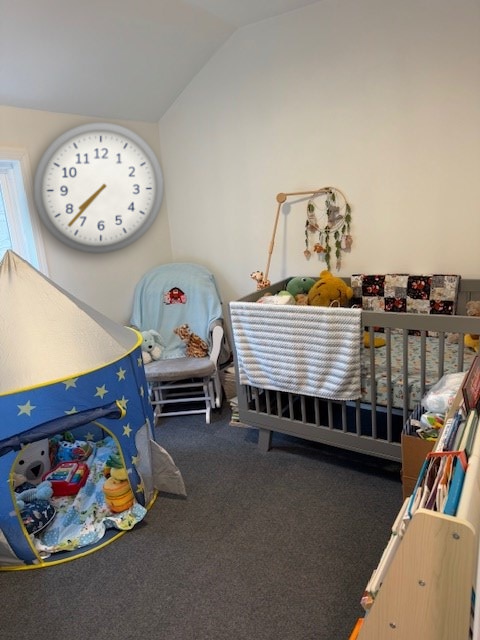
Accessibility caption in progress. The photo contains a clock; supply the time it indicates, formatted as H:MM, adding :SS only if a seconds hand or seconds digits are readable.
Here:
7:37
